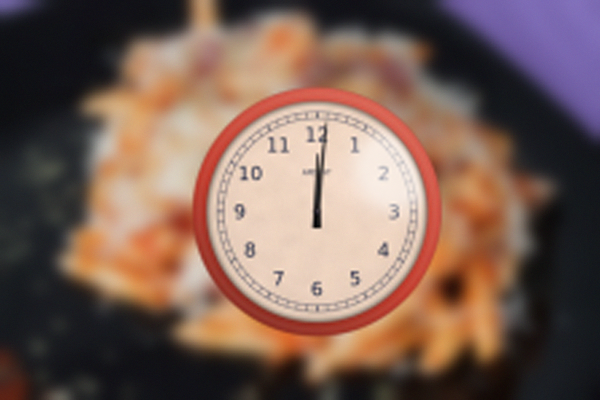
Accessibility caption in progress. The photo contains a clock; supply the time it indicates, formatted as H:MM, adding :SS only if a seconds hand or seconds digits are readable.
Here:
12:01
